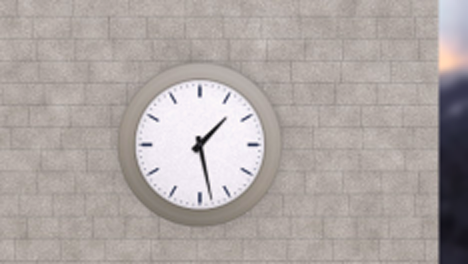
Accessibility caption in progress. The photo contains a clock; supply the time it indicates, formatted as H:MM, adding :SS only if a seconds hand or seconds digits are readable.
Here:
1:28
